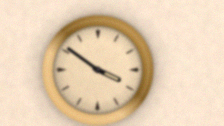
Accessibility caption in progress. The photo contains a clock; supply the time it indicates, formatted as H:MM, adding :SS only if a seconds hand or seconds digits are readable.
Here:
3:51
